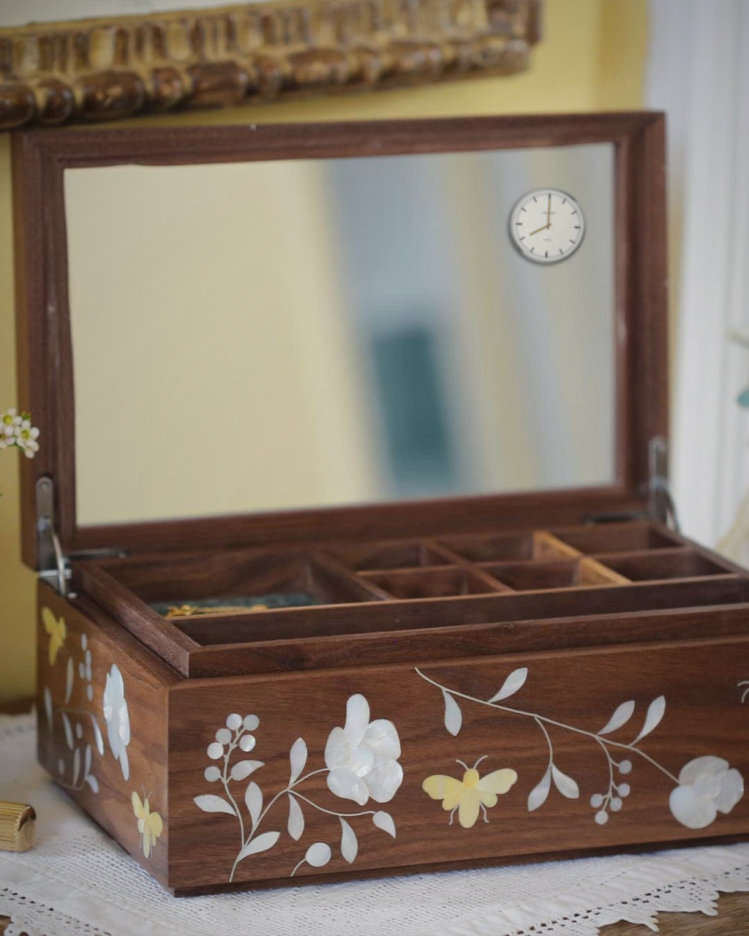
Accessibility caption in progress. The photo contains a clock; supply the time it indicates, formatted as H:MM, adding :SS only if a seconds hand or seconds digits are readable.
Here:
8:00
